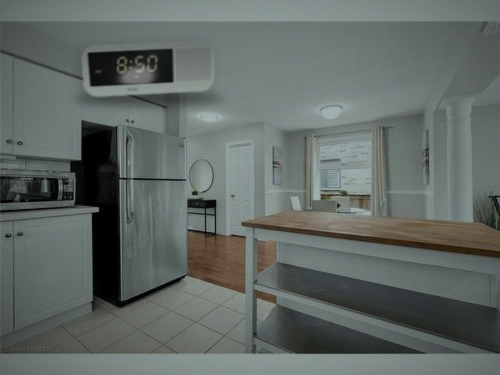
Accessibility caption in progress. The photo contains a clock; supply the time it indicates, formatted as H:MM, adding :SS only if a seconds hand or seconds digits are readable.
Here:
8:50
